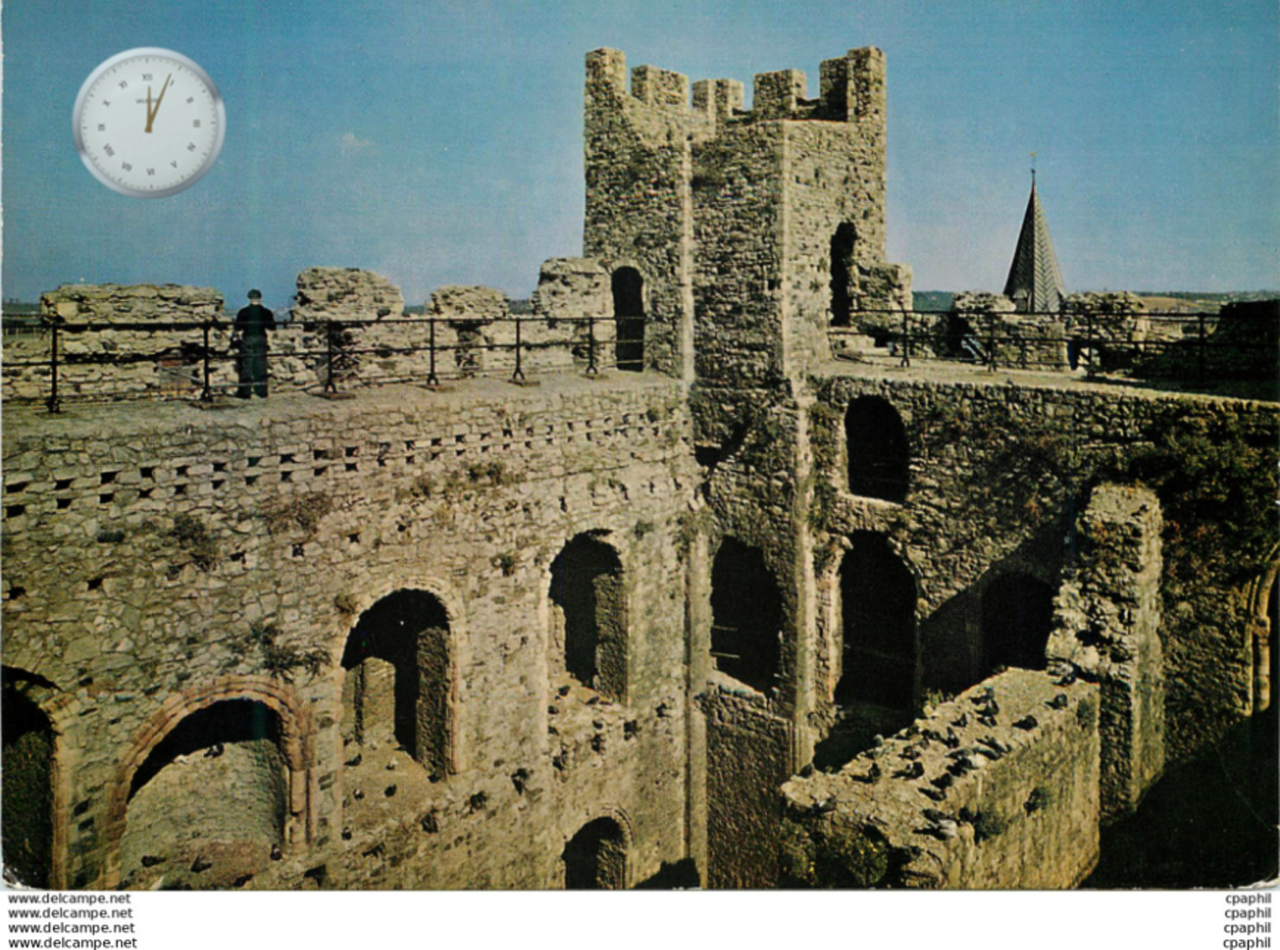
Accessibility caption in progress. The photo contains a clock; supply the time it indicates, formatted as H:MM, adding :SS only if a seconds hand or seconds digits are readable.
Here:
12:04
